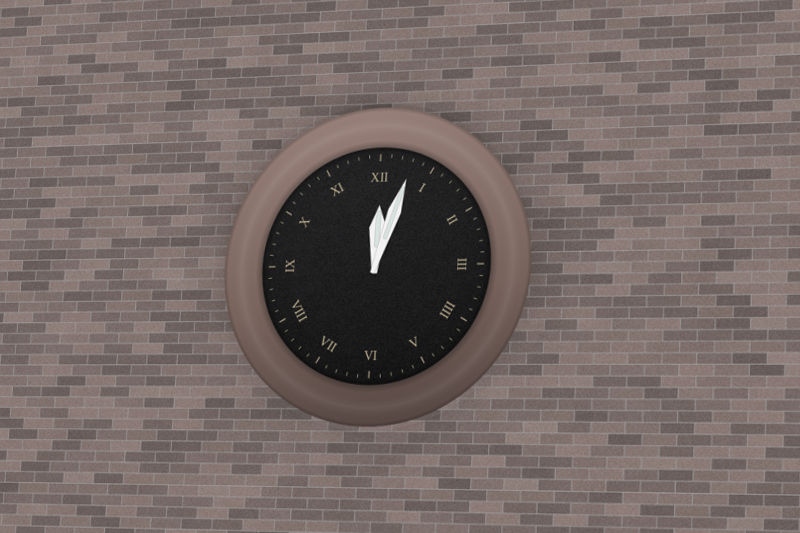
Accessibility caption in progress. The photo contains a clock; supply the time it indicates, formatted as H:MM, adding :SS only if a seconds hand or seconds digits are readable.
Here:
12:03
